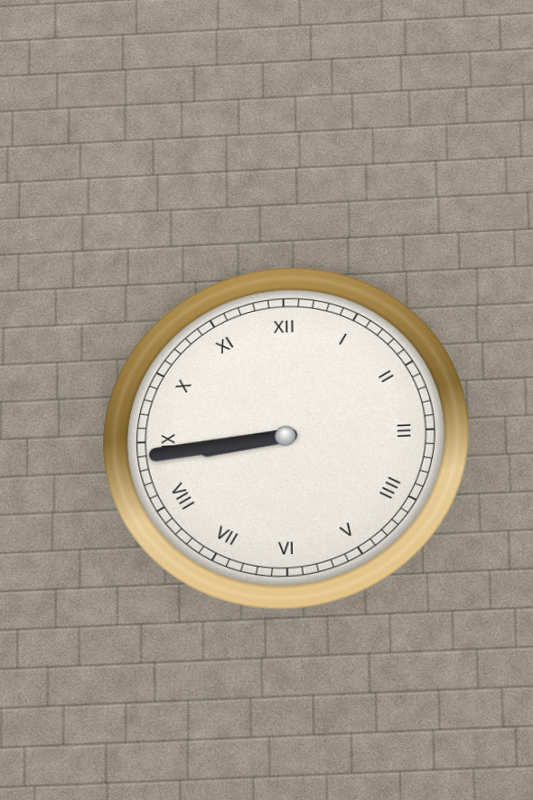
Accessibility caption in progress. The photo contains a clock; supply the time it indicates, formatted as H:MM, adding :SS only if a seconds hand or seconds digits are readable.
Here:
8:44
